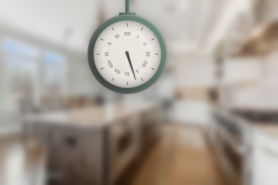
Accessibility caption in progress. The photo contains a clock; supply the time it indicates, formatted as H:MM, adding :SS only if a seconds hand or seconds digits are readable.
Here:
5:27
